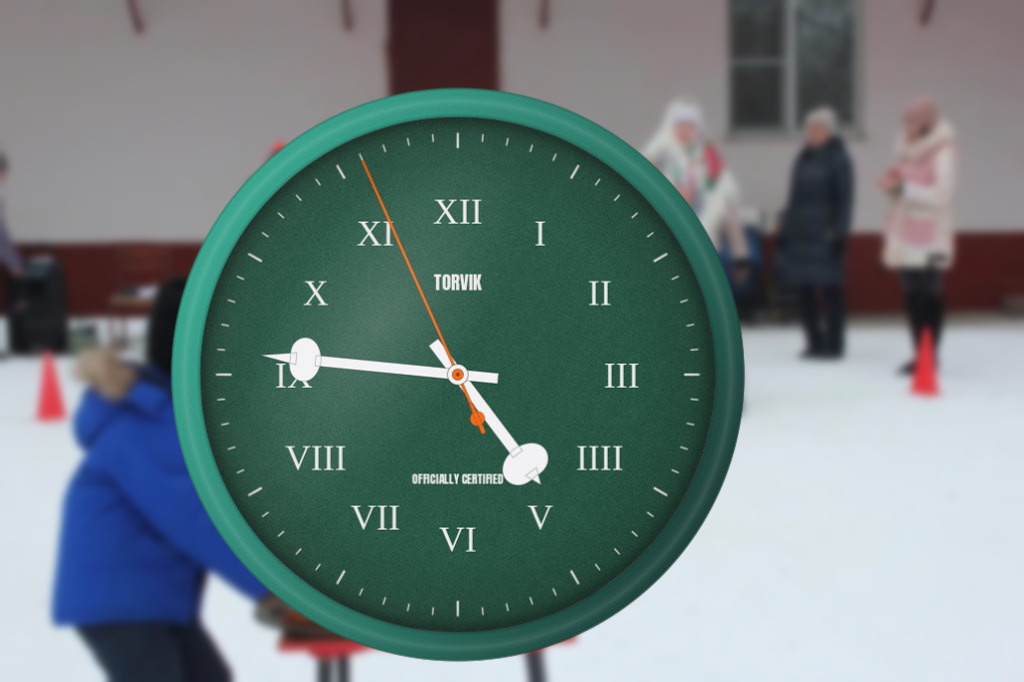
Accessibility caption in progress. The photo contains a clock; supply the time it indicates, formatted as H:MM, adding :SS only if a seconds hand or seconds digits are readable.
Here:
4:45:56
